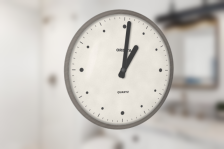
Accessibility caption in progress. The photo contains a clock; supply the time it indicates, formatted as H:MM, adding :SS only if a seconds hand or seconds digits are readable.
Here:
1:01
